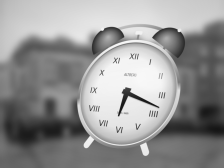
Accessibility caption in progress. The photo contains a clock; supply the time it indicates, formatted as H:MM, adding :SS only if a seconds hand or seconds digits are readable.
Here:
6:18
